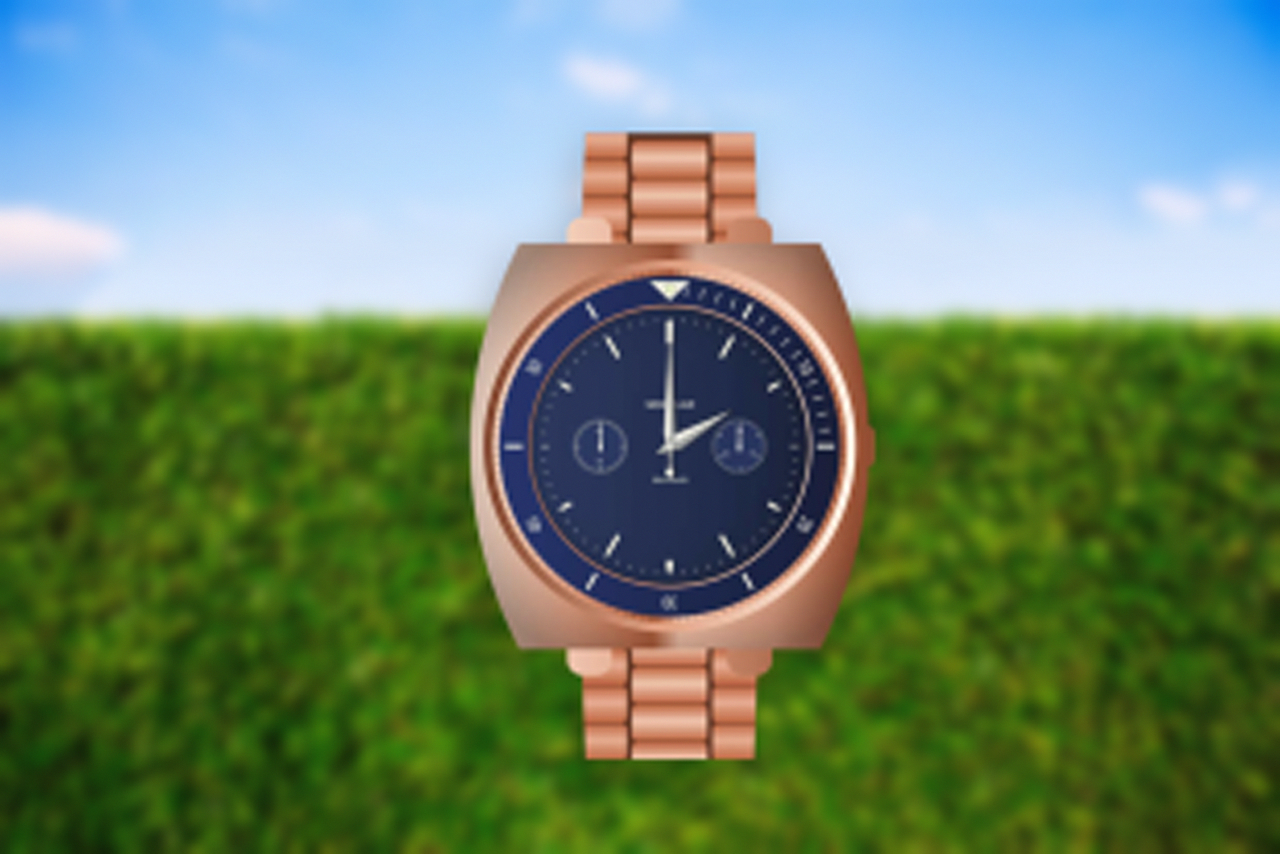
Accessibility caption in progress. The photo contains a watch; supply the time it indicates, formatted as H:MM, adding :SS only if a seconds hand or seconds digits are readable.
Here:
2:00
